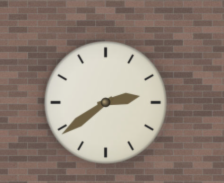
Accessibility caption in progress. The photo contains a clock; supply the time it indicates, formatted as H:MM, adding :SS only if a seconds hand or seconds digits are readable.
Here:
2:39
